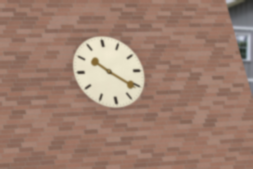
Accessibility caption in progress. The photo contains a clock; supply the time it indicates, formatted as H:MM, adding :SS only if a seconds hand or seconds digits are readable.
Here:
10:21
